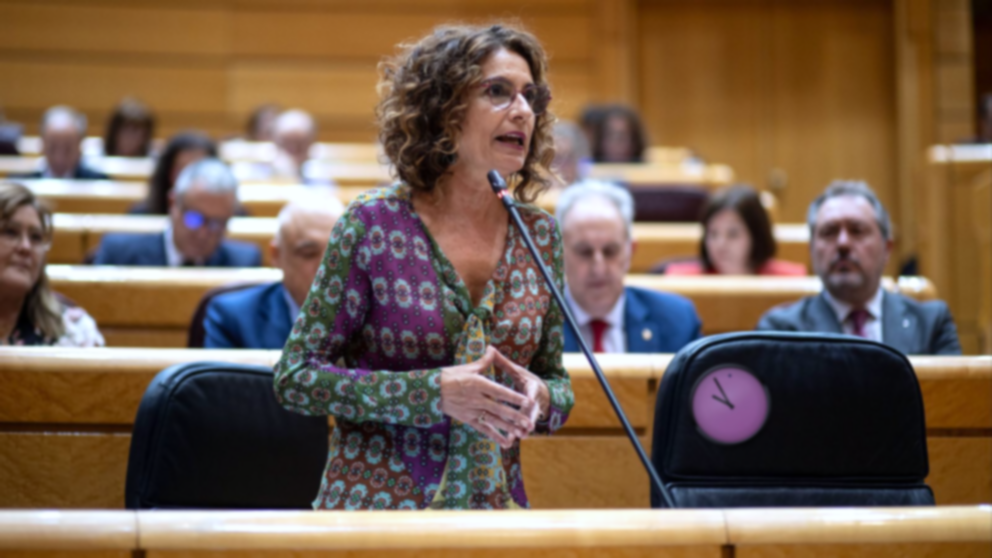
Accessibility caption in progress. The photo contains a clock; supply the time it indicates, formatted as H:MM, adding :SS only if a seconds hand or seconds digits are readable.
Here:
9:55
